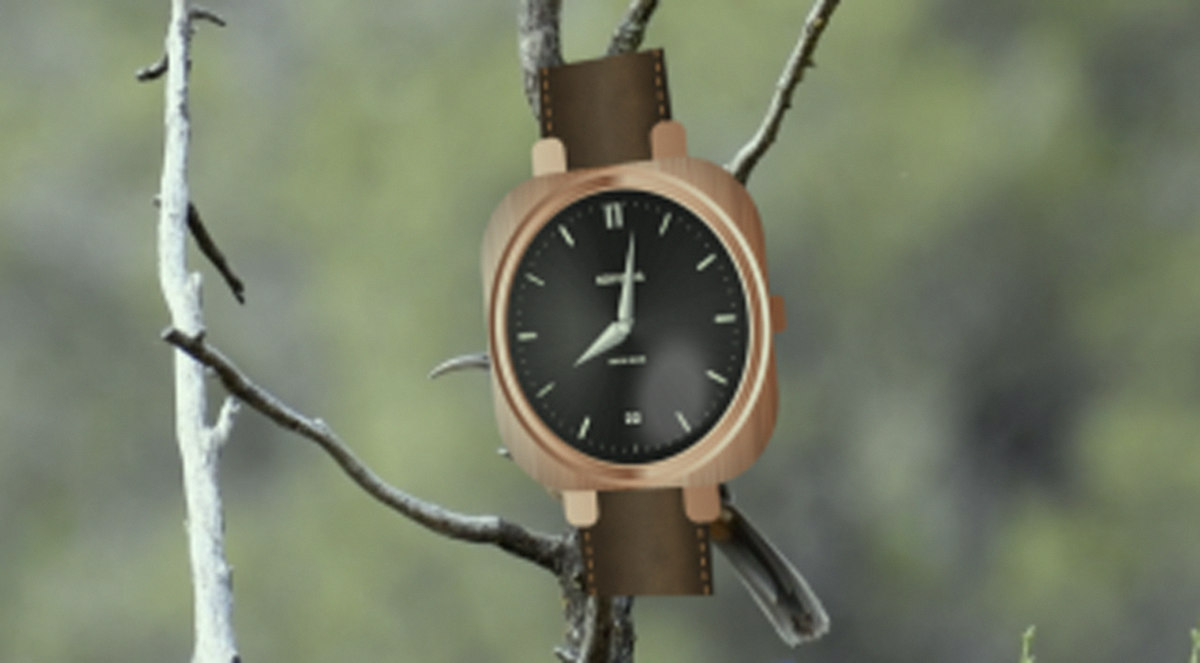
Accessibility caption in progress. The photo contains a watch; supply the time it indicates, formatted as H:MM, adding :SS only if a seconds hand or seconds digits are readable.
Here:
8:02
